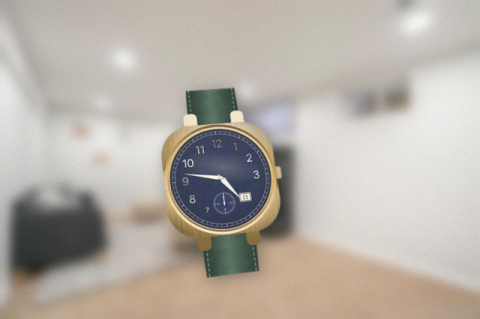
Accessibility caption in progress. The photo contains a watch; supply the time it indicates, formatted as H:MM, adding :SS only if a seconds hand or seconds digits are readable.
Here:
4:47
